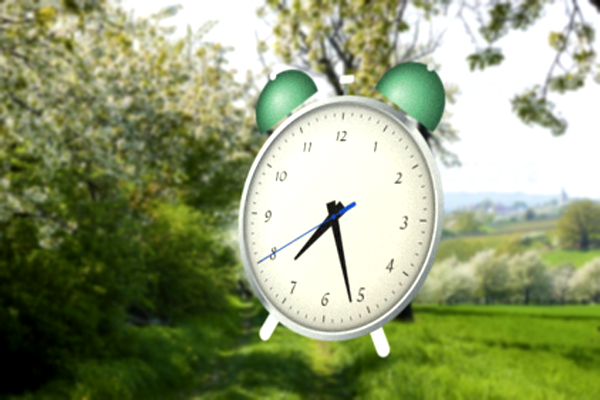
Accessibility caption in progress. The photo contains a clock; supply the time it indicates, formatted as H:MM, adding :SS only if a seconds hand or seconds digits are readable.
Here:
7:26:40
